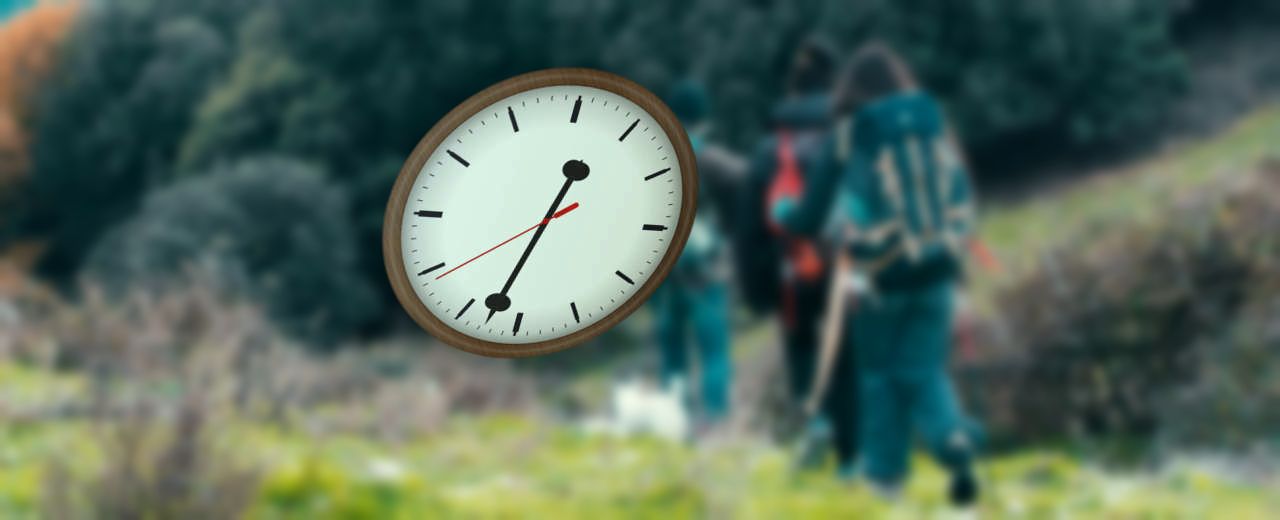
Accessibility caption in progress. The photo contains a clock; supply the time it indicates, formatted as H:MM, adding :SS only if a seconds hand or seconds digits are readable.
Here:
12:32:39
